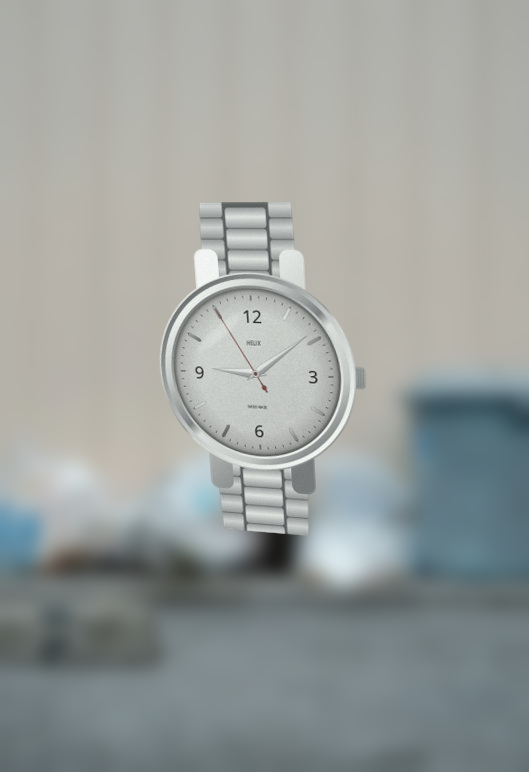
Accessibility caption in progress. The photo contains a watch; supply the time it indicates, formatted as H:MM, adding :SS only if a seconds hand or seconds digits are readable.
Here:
9:08:55
